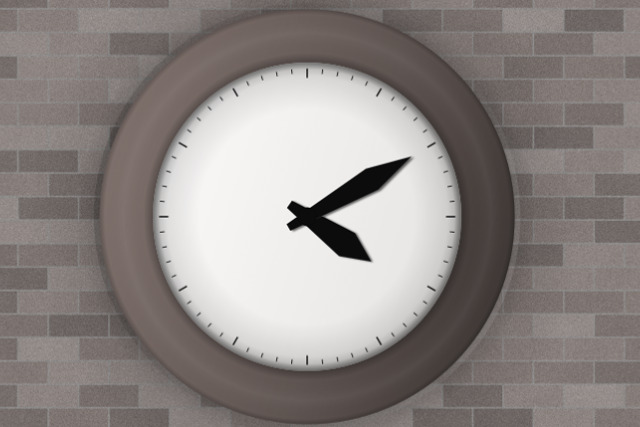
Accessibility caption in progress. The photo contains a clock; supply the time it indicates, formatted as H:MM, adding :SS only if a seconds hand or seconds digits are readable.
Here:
4:10
